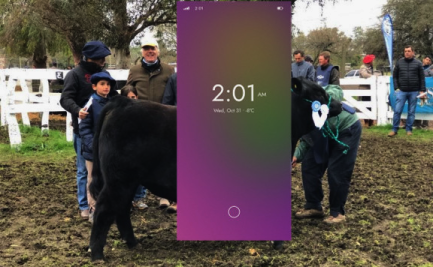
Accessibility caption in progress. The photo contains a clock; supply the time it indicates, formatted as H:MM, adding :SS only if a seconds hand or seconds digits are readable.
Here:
2:01
